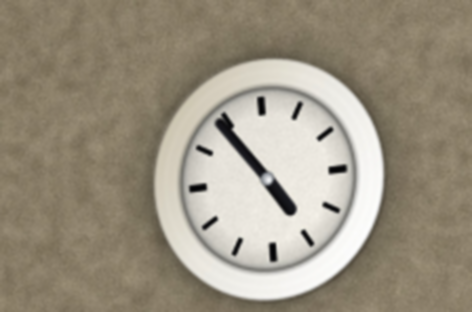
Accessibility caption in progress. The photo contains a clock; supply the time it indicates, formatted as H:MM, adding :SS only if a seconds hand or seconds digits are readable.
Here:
4:54
